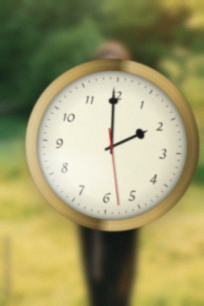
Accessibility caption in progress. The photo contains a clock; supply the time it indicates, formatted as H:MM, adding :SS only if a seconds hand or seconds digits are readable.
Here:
1:59:28
